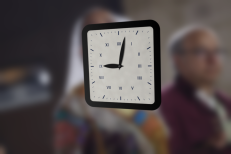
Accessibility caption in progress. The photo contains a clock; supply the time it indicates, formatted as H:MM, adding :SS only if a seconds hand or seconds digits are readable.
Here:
9:02
